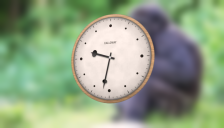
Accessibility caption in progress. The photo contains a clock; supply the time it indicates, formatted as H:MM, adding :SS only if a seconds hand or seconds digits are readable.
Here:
9:32
